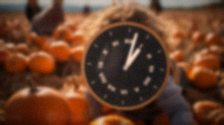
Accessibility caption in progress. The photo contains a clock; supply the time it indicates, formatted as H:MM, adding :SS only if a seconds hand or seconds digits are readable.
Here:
1:02
